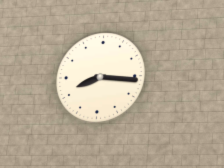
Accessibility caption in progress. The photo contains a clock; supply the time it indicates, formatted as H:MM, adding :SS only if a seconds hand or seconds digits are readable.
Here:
8:16
